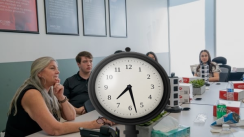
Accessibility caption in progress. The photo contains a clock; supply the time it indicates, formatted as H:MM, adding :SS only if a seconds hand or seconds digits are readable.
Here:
7:28
